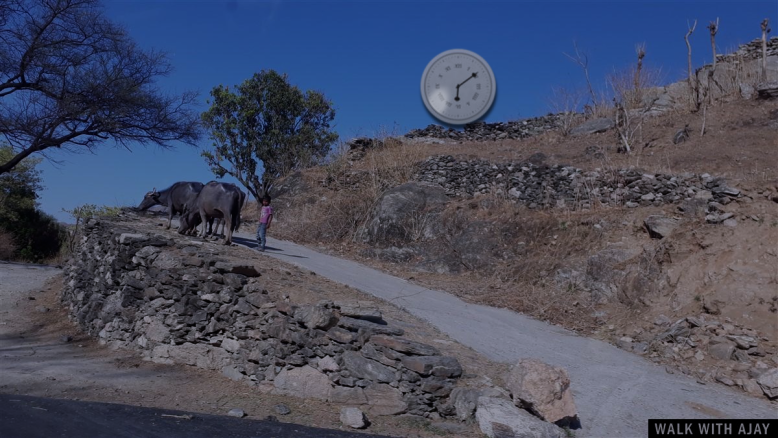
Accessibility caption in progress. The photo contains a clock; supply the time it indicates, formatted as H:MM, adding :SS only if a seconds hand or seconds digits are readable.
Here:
6:09
